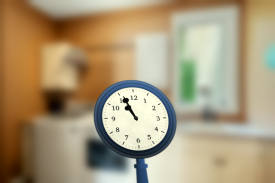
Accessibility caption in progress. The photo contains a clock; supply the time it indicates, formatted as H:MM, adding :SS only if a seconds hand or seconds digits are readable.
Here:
10:56
